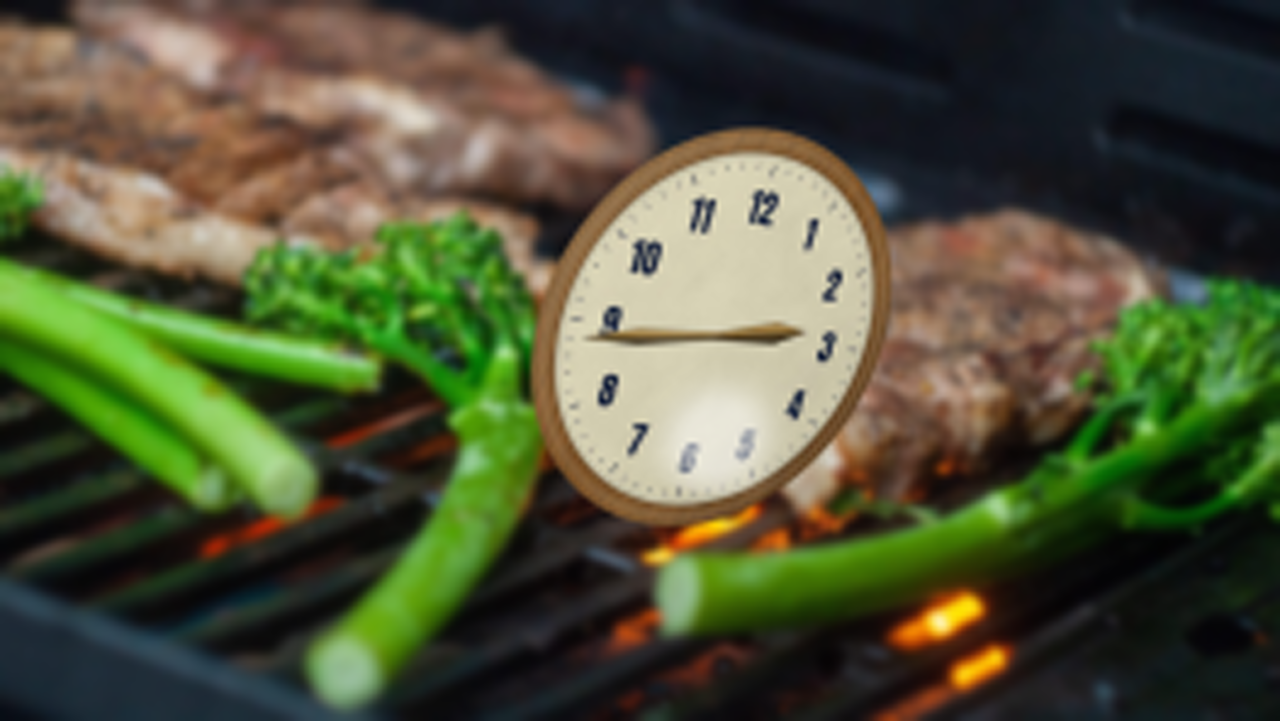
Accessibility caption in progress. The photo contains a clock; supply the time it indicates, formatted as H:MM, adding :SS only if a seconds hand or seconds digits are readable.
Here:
2:44
